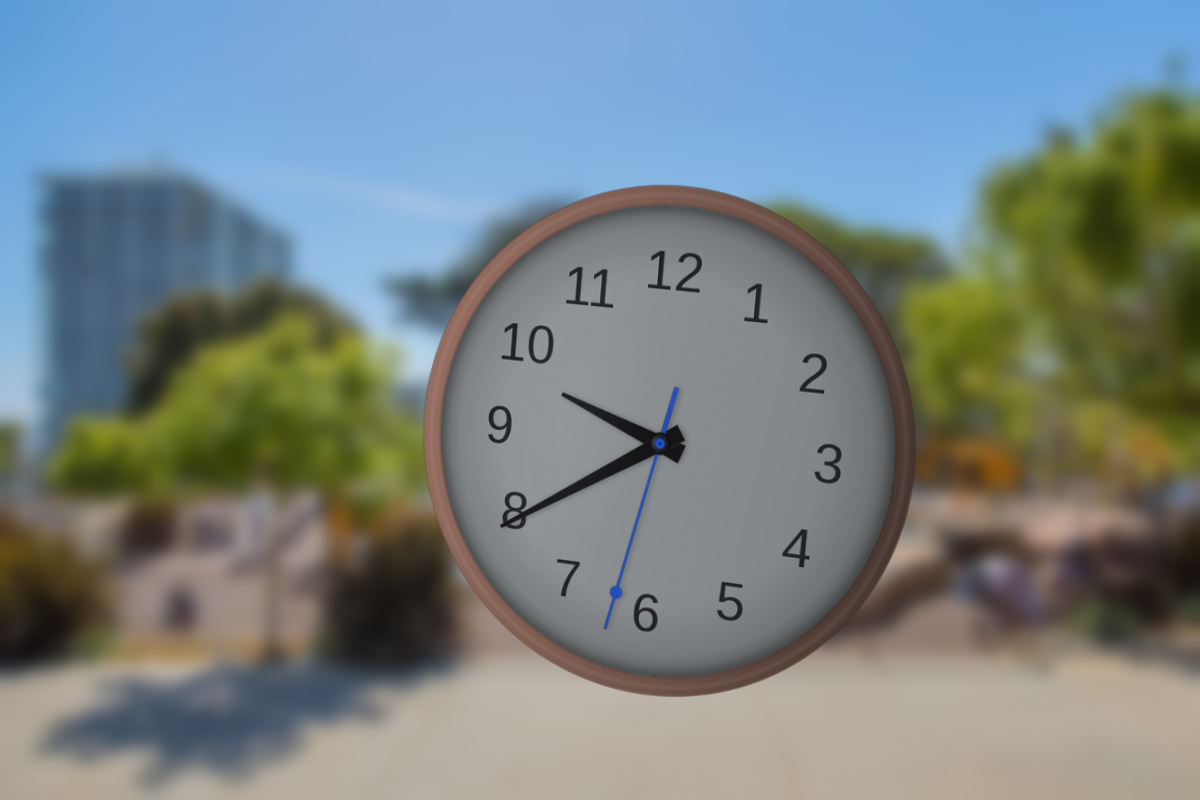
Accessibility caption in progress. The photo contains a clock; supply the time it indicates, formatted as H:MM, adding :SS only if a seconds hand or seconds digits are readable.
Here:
9:39:32
